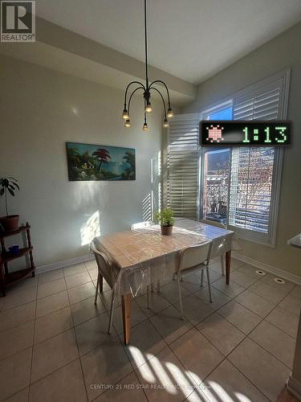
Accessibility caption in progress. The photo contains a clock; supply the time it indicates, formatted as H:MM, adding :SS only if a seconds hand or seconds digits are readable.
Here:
1:13
